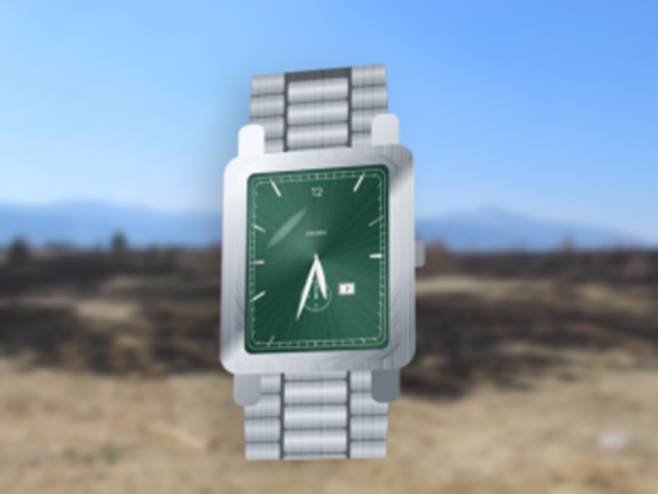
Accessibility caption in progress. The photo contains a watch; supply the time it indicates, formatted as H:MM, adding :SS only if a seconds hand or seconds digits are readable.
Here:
5:33
